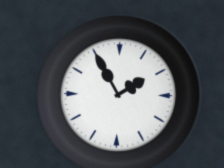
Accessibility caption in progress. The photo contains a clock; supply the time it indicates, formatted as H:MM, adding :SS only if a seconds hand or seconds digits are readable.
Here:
1:55
